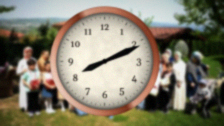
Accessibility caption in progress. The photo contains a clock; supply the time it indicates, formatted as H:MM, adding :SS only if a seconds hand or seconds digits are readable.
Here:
8:11
